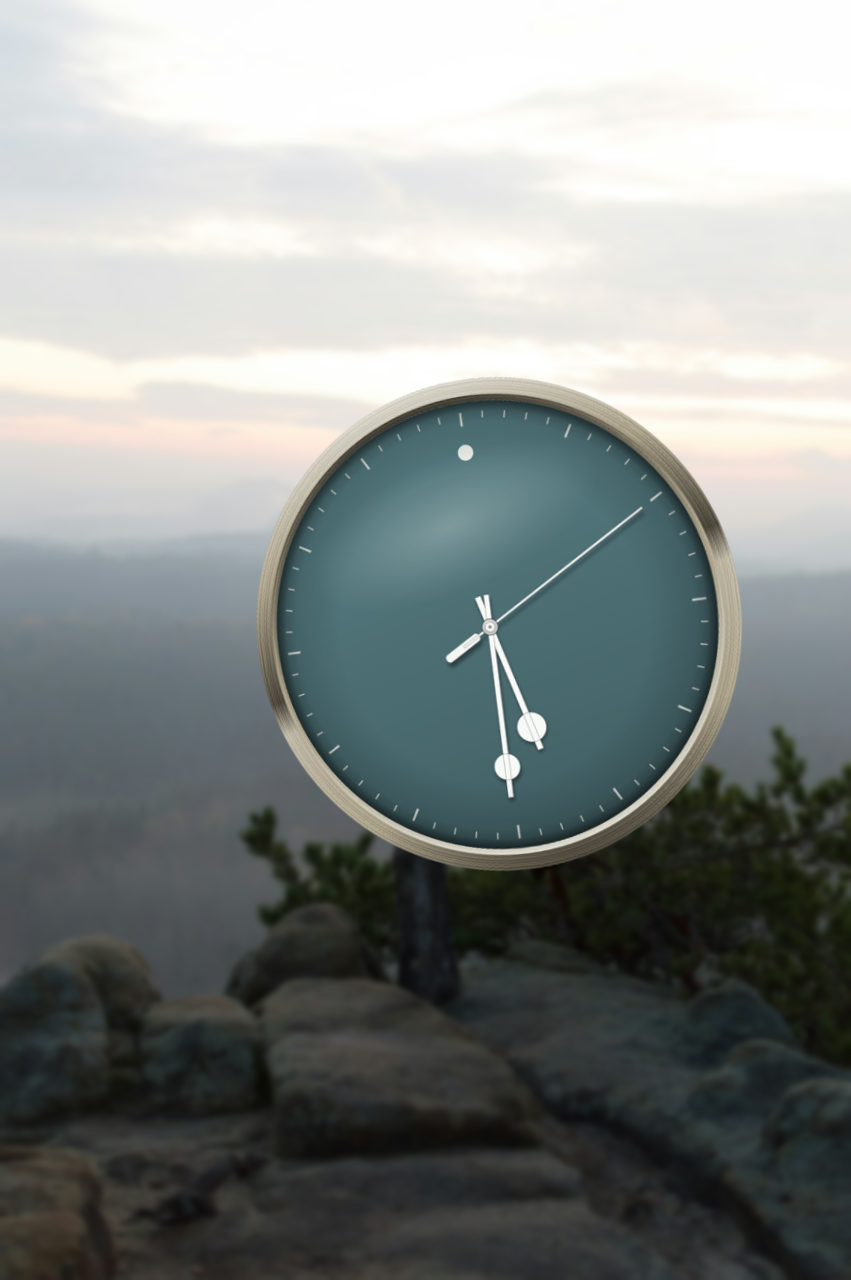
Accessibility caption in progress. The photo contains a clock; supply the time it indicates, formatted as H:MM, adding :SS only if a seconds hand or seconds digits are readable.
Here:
5:30:10
